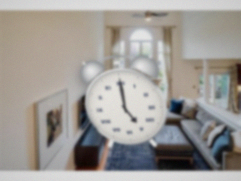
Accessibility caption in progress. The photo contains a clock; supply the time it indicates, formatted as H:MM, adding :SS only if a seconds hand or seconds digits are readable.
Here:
5:00
